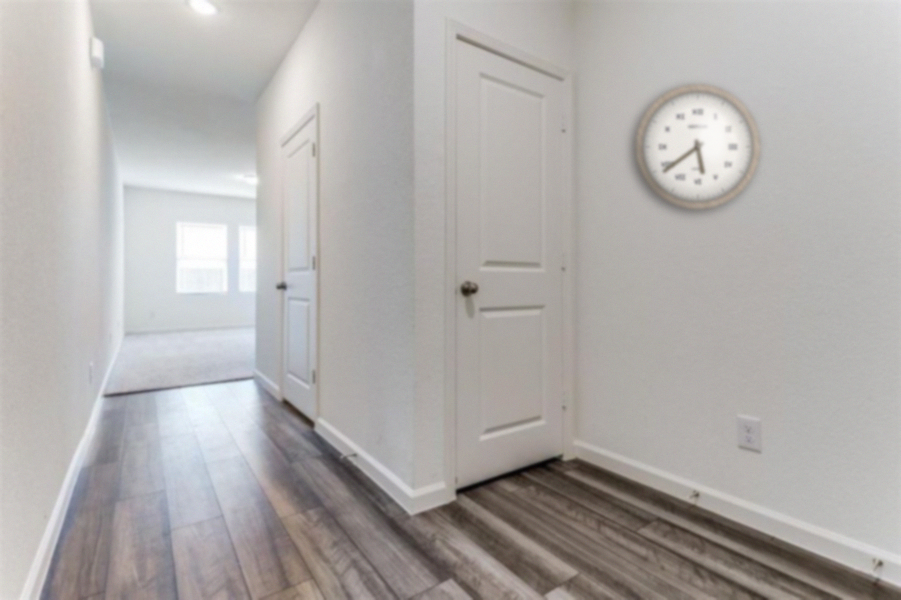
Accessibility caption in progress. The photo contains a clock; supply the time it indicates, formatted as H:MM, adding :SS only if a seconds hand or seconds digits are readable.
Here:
5:39
